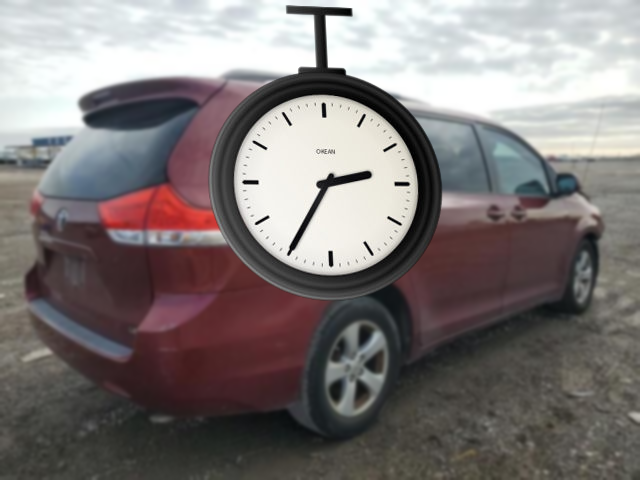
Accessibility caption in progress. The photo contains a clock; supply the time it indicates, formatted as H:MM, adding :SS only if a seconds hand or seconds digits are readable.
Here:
2:35
